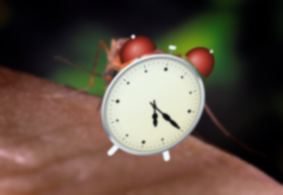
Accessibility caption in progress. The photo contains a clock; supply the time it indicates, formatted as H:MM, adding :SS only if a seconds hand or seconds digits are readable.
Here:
5:20
